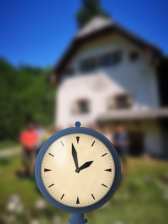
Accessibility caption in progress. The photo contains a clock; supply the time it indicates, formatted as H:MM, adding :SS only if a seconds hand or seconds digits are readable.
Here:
1:58
